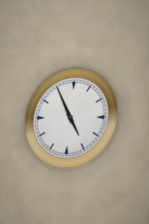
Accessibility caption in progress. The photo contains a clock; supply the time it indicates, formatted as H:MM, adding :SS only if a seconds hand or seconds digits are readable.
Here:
4:55
